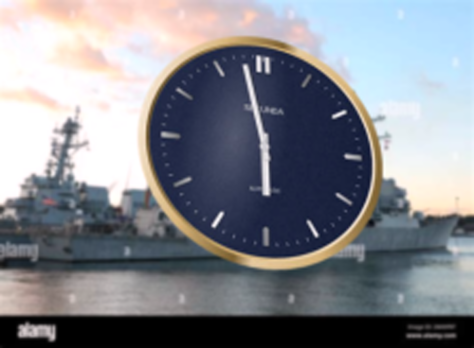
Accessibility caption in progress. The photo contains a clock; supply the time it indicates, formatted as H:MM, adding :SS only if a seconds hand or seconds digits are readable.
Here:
5:58
